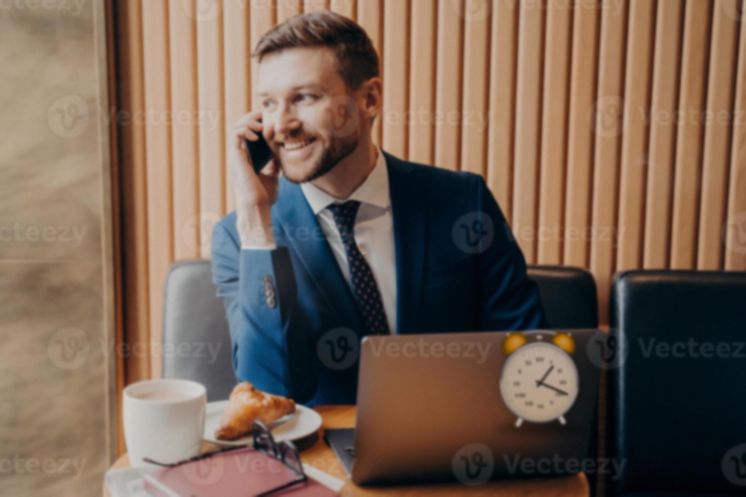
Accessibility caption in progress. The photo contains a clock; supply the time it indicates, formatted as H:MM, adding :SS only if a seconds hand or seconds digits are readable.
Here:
1:19
